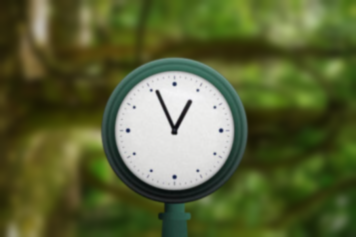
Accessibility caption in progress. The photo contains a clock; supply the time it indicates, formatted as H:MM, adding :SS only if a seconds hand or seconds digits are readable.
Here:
12:56
